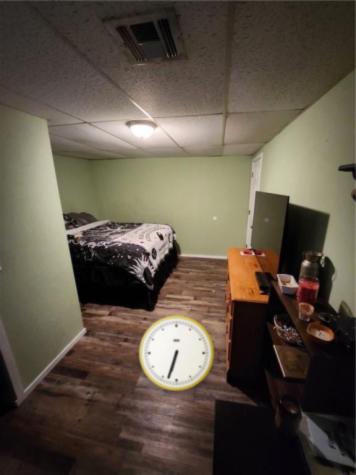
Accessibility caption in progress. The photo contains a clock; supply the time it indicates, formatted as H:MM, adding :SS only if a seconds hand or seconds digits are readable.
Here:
6:33
